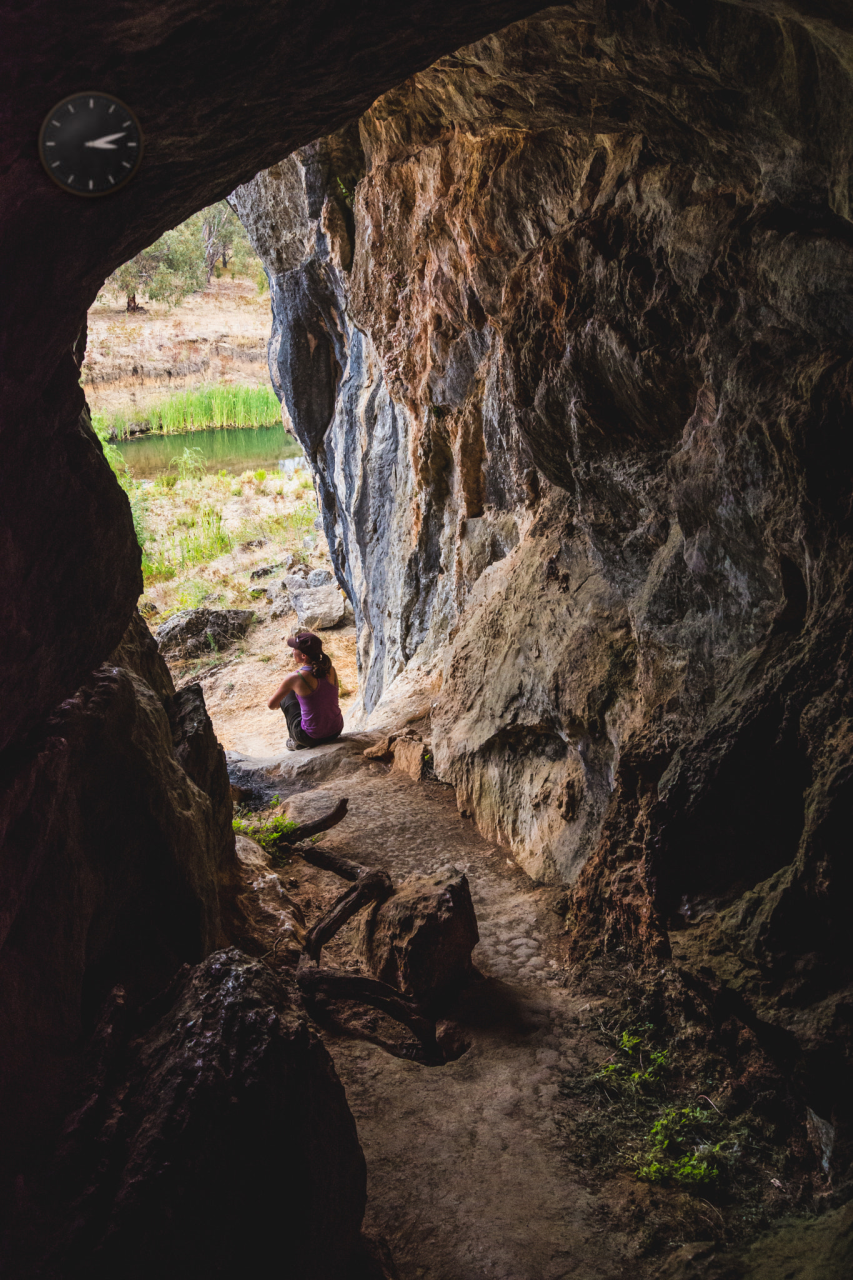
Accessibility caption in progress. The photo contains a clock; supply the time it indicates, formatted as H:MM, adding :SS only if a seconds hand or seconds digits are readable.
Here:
3:12
